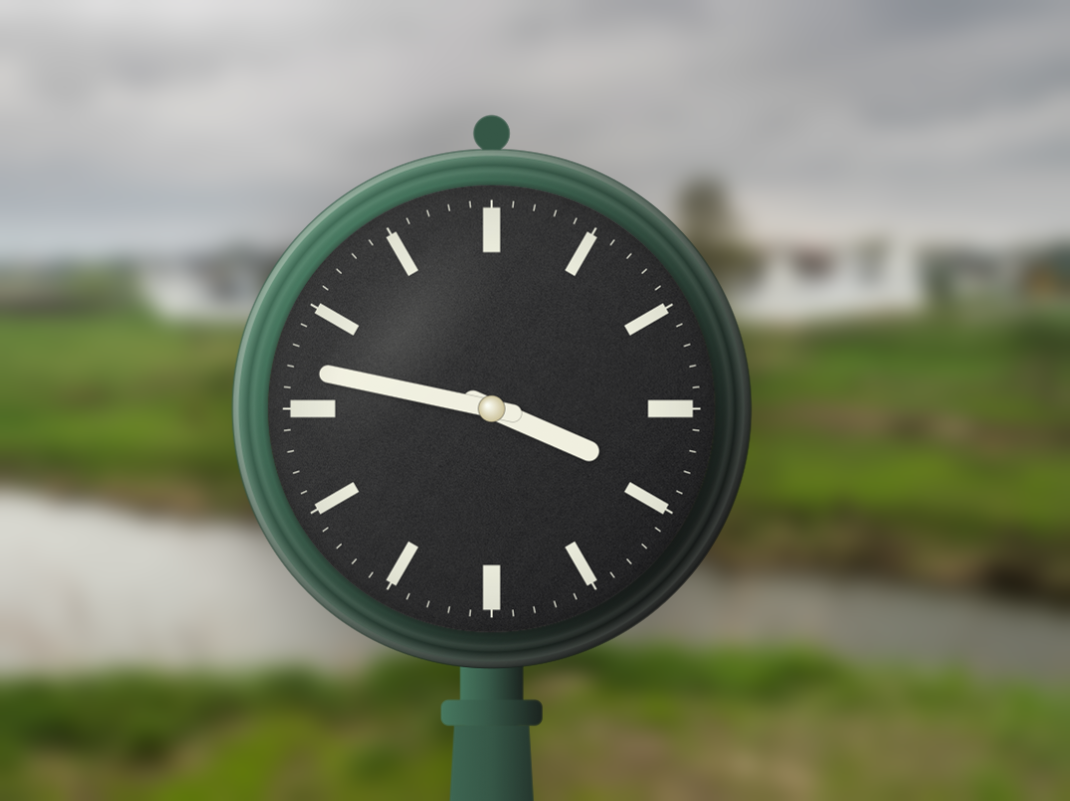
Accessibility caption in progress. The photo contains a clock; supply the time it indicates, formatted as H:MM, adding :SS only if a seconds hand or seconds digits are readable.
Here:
3:47
